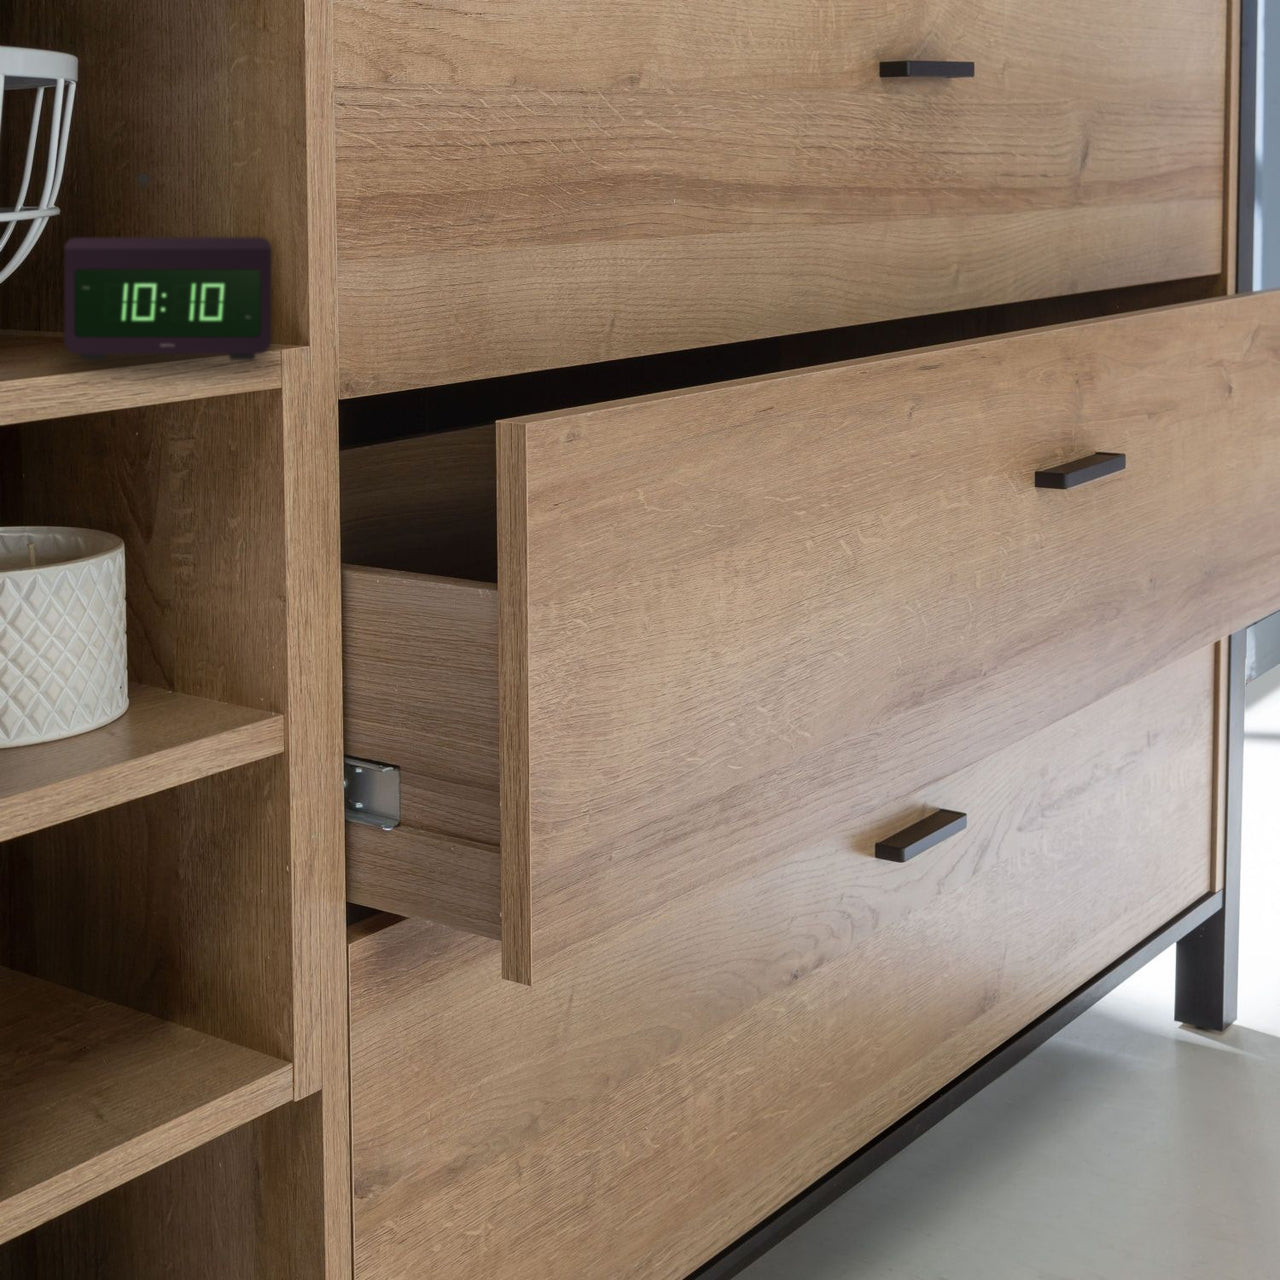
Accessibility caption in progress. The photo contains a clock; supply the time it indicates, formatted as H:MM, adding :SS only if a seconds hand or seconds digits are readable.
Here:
10:10
